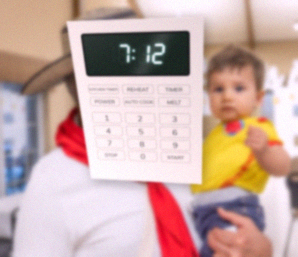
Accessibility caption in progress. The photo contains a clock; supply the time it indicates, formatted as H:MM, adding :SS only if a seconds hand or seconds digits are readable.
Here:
7:12
